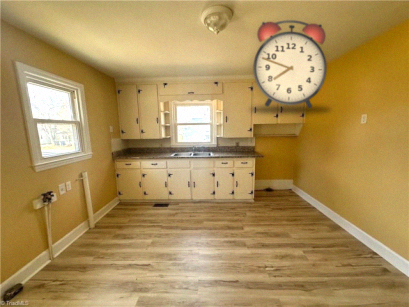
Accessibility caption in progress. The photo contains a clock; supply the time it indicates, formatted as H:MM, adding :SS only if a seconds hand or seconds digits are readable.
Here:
7:48
